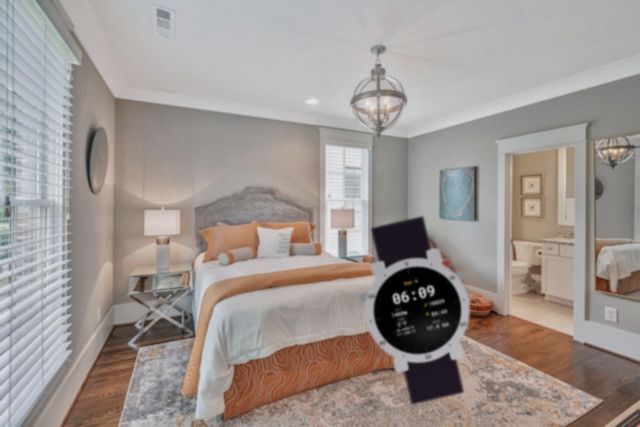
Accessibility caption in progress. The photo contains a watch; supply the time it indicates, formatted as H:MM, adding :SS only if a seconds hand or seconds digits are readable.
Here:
6:09
